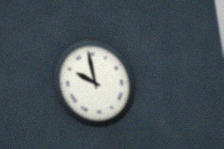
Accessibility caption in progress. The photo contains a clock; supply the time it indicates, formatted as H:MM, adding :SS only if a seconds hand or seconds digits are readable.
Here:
9:59
